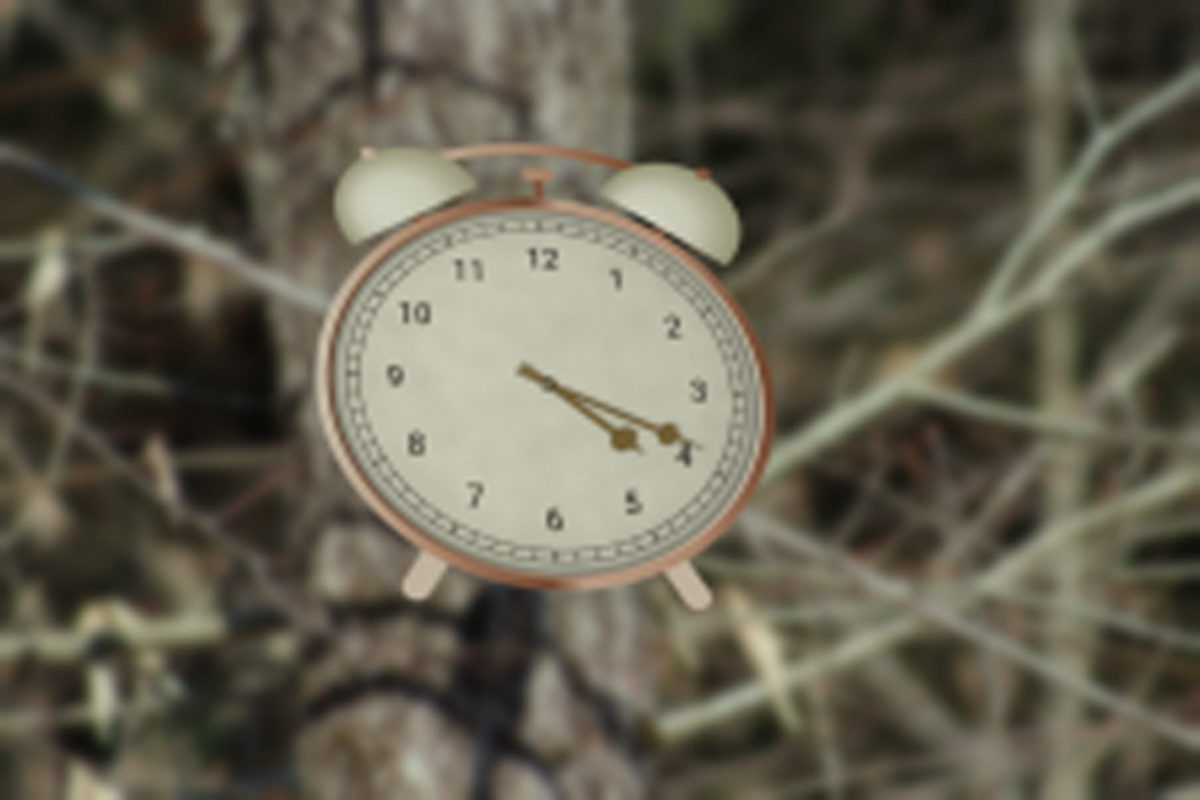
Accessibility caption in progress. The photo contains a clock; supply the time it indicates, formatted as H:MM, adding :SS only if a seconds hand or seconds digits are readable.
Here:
4:19
